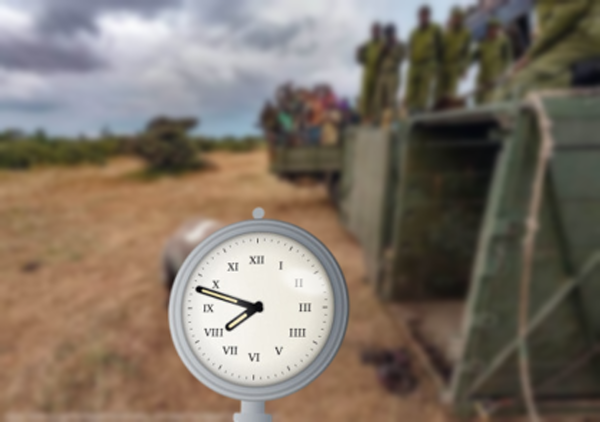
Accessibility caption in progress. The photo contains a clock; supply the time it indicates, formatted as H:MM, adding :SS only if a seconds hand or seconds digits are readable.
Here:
7:48
